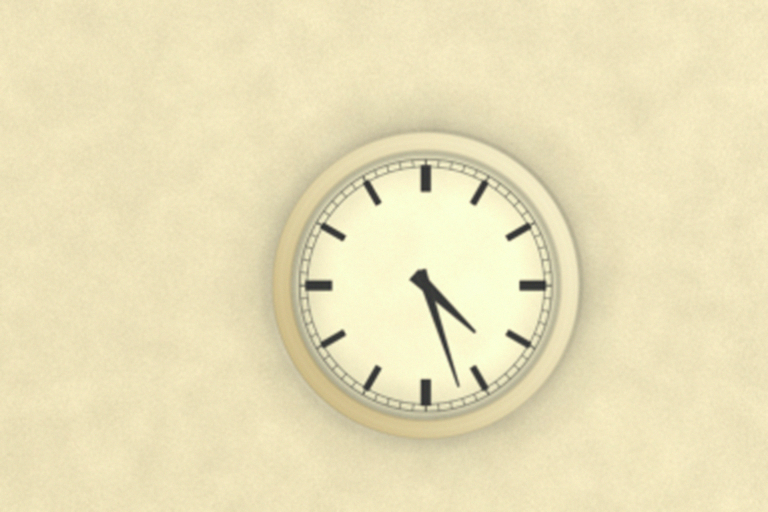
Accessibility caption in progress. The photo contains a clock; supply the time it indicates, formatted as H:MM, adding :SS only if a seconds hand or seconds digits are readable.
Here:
4:27
